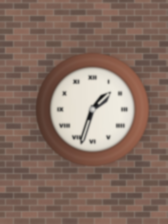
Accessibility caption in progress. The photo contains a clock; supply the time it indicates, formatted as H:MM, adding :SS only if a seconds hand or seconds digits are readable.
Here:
1:33
